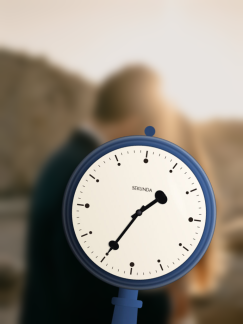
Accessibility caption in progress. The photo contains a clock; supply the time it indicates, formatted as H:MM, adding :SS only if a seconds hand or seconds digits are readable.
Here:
1:35
